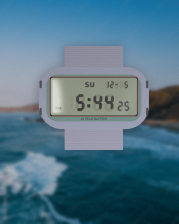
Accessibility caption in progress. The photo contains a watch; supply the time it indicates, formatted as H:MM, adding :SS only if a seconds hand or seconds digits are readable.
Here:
5:44:25
